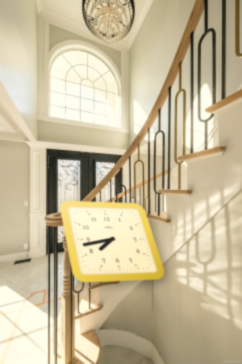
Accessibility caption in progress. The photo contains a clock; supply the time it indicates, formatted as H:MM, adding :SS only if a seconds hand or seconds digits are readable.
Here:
7:43
